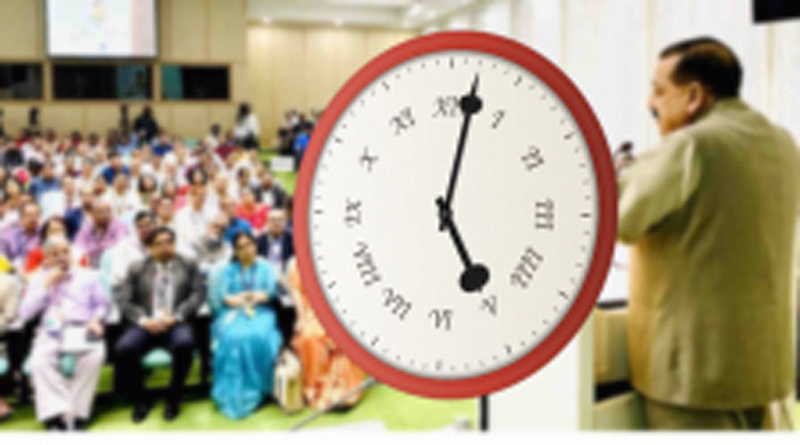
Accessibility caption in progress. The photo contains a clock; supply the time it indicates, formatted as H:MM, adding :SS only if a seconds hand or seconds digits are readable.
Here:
5:02
